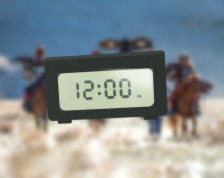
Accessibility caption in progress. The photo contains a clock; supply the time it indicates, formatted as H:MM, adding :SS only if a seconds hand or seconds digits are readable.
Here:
12:00
